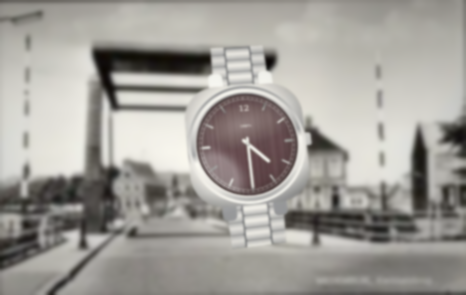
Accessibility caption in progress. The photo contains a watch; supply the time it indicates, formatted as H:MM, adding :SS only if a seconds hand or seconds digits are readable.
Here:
4:30
